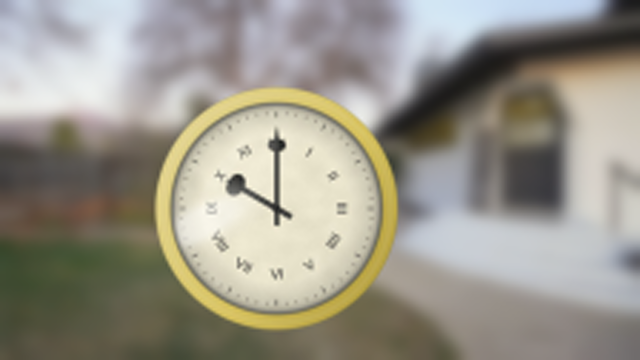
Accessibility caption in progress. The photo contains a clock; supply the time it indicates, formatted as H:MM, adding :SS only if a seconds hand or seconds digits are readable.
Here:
10:00
